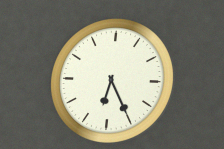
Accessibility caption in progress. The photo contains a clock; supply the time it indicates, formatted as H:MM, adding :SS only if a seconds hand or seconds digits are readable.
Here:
6:25
